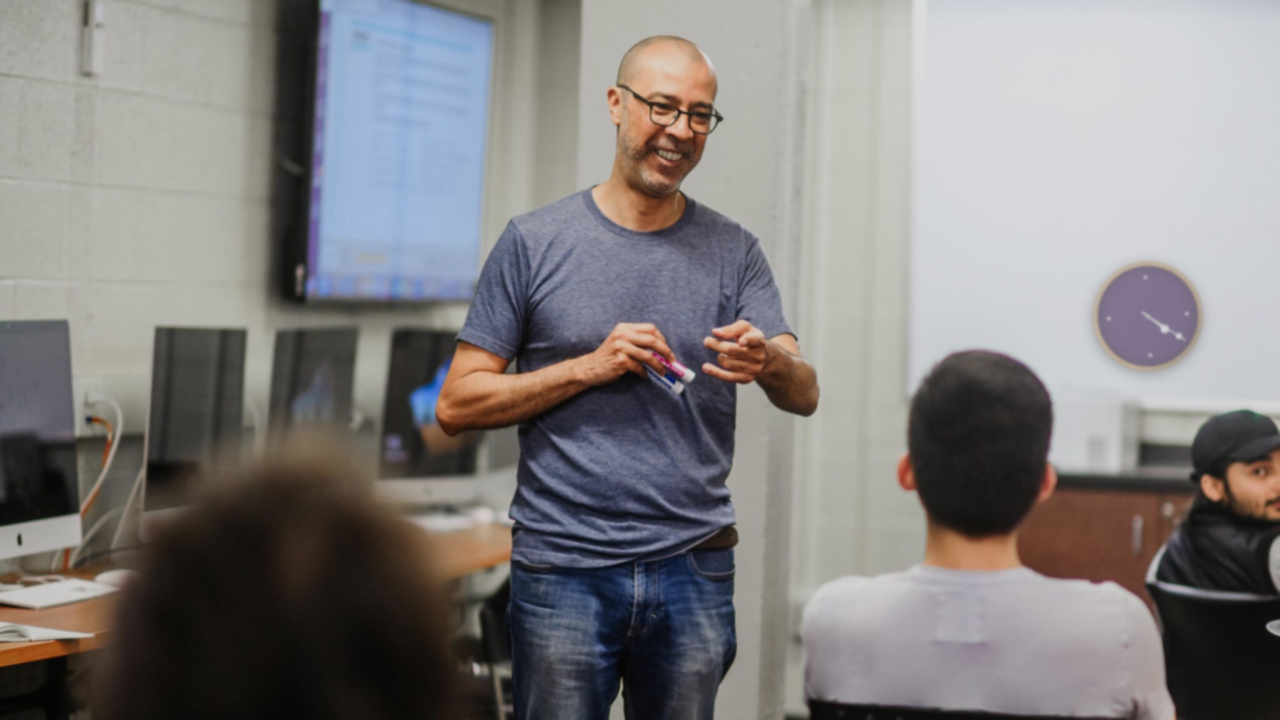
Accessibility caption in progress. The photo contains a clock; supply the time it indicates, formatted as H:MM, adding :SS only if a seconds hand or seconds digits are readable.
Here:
4:21
